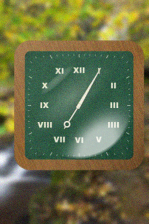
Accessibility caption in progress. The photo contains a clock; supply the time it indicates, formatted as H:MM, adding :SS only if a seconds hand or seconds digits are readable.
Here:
7:05
